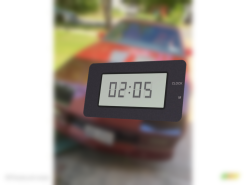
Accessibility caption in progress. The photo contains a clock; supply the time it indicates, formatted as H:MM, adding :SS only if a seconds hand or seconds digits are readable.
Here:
2:05
